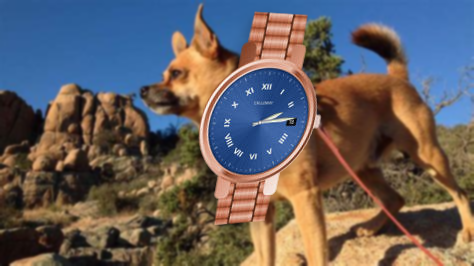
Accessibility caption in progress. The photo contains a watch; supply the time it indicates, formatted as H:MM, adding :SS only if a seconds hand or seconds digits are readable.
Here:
2:14
